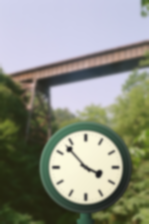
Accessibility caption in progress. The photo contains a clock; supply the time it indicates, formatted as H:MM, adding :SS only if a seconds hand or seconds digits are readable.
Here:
3:53
